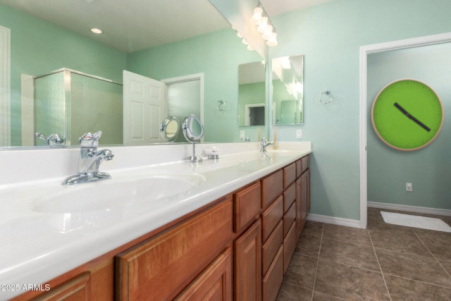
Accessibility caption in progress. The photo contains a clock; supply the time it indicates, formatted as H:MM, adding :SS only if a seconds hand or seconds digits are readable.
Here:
10:21
